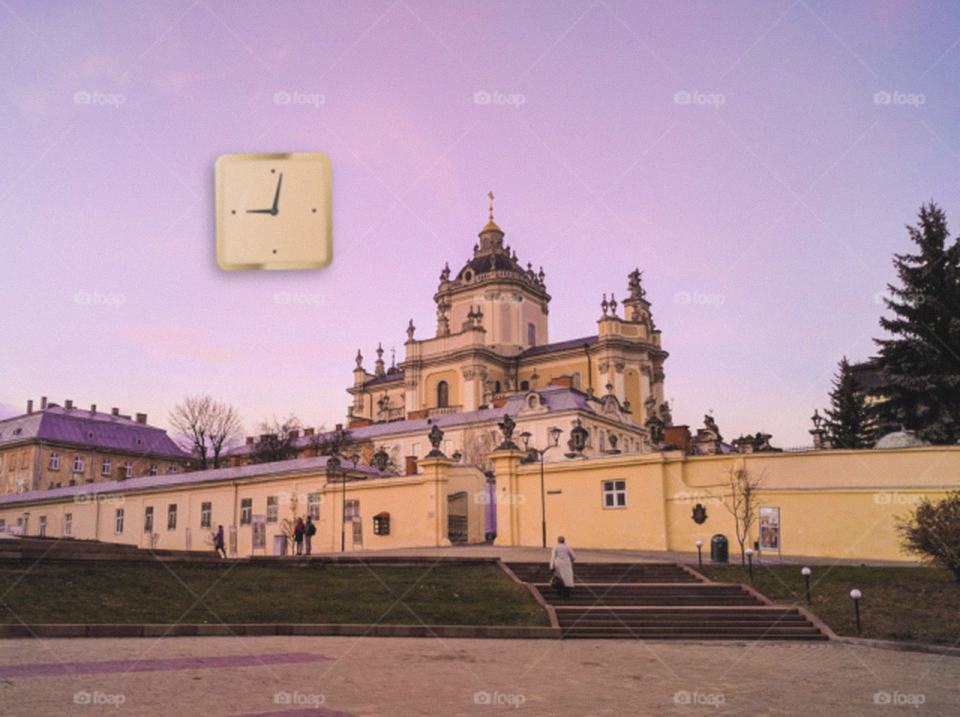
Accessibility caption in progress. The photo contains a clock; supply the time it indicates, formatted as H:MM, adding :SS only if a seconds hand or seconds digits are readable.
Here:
9:02
